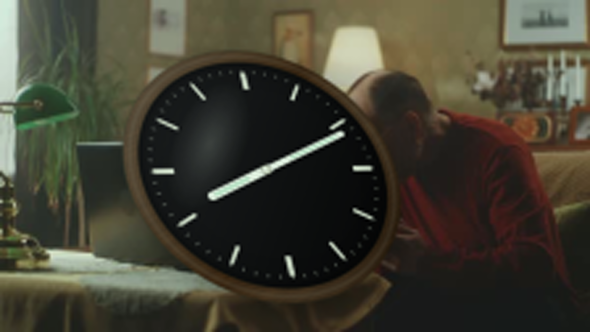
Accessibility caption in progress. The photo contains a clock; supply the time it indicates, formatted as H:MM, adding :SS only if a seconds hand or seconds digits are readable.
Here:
8:11
